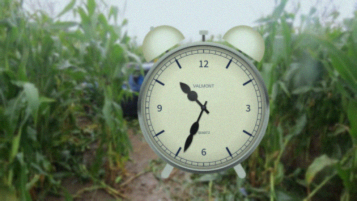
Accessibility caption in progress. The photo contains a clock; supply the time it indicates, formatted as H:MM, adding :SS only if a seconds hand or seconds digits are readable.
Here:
10:34
